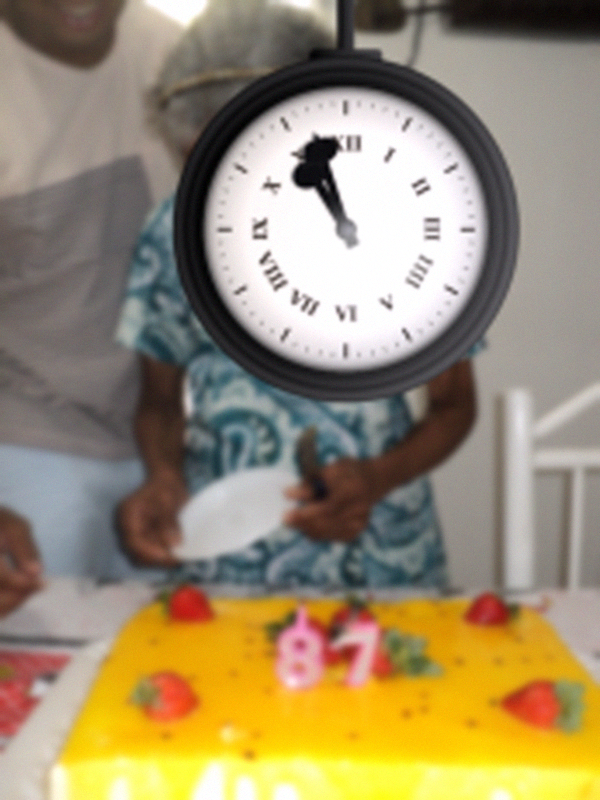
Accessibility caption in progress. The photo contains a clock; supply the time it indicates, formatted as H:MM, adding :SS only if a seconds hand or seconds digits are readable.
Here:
10:57
